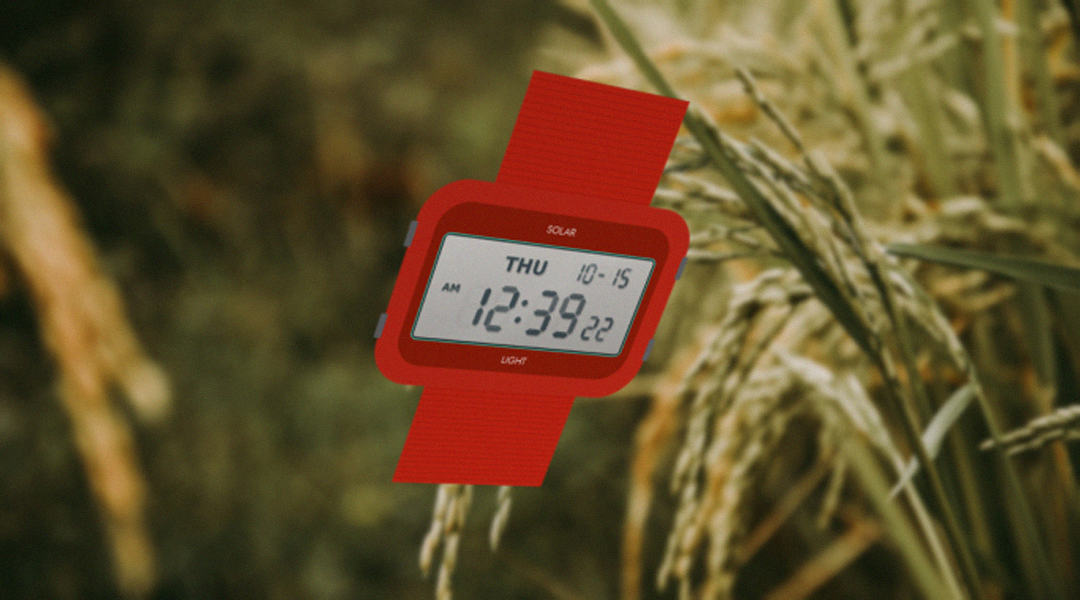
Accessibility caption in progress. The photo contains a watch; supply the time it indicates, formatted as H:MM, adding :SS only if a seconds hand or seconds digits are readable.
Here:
12:39:22
